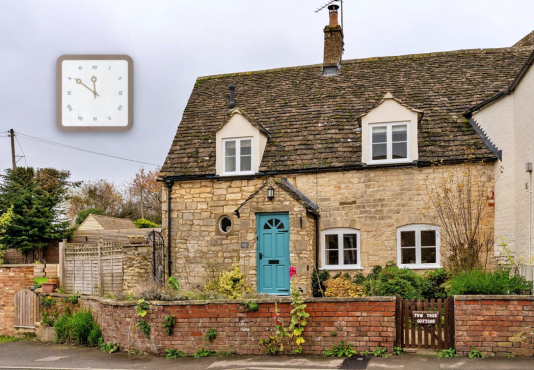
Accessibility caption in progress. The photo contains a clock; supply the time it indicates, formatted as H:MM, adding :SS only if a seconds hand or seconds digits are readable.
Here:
11:51
